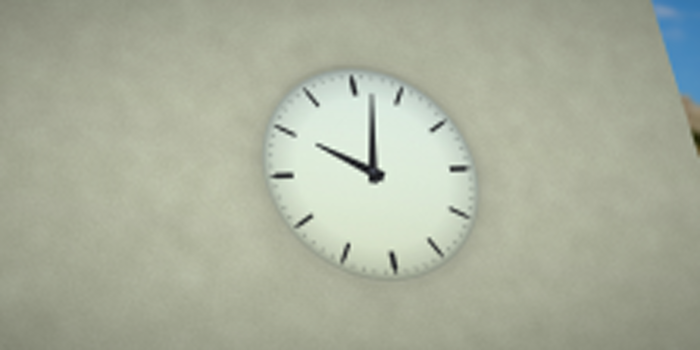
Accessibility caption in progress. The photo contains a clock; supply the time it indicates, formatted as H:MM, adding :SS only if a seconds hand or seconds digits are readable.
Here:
10:02
